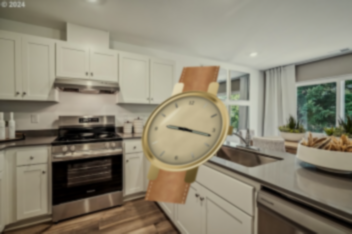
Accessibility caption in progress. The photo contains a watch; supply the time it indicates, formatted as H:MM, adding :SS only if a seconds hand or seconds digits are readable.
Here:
9:17
